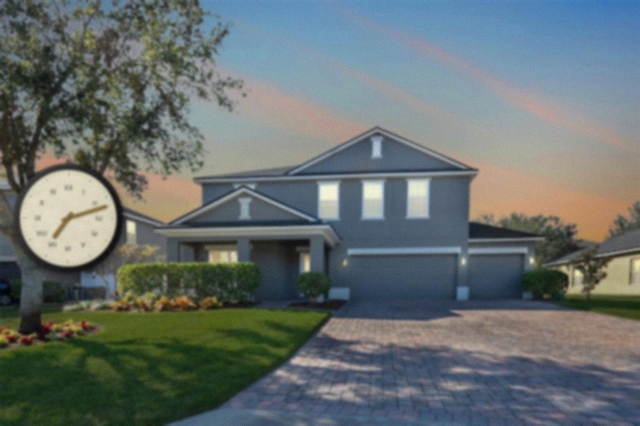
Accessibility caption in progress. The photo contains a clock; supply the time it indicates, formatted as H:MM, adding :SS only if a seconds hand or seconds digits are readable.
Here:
7:12
